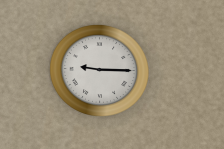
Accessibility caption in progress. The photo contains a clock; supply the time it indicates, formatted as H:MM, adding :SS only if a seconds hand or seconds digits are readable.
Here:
9:15
